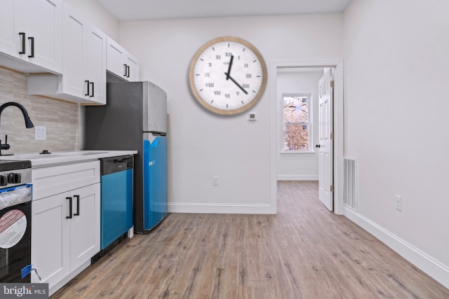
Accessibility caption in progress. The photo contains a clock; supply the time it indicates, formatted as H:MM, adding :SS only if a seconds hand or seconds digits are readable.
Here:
12:22
